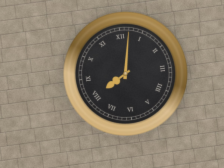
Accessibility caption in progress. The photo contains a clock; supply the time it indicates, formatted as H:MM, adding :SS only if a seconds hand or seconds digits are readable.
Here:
8:02
